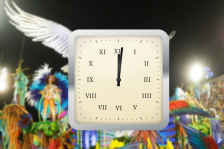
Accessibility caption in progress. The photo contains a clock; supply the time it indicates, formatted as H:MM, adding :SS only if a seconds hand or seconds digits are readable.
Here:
12:01
